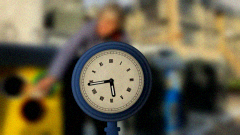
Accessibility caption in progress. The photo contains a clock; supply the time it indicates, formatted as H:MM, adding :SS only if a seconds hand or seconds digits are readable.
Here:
5:44
